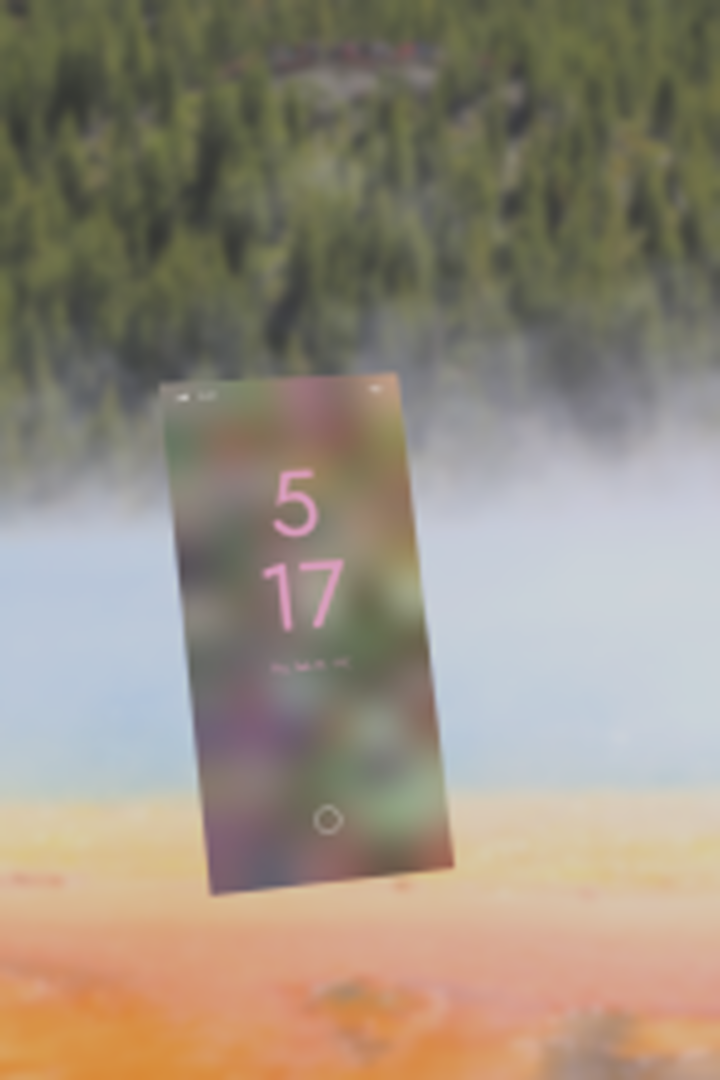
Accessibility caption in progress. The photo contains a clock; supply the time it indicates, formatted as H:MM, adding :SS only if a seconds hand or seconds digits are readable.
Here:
5:17
